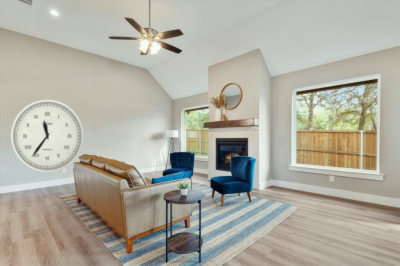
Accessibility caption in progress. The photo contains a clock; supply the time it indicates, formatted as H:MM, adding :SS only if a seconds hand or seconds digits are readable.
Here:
11:36
